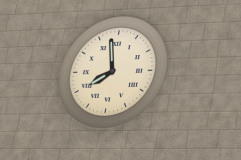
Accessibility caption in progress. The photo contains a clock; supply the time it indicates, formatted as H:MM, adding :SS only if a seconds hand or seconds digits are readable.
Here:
7:58
